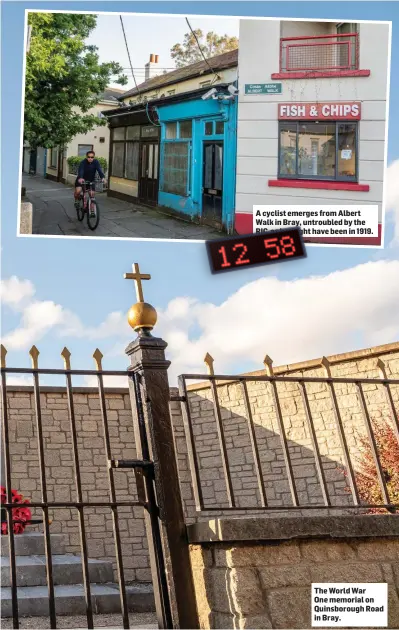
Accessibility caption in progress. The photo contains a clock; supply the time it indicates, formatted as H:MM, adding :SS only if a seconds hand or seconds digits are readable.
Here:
12:58
